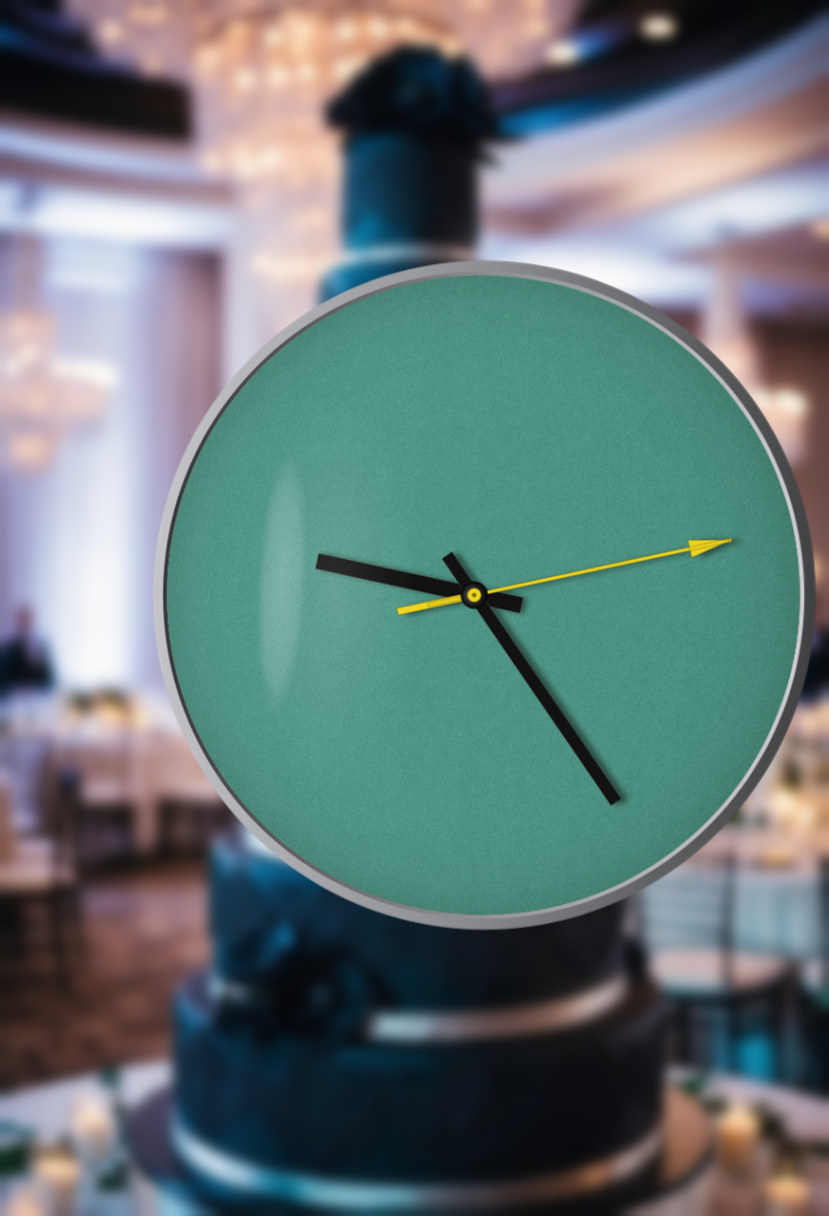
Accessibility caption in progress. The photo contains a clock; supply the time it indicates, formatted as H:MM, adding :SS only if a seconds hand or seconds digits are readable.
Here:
9:24:13
